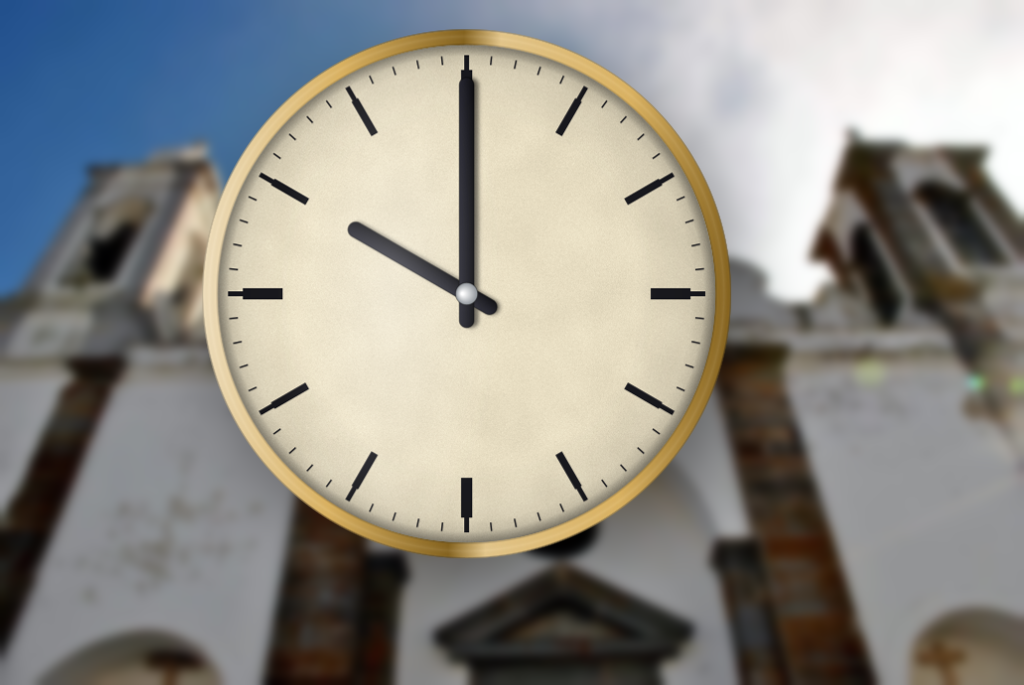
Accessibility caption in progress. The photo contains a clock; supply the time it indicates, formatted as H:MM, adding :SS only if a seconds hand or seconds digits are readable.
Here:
10:00
